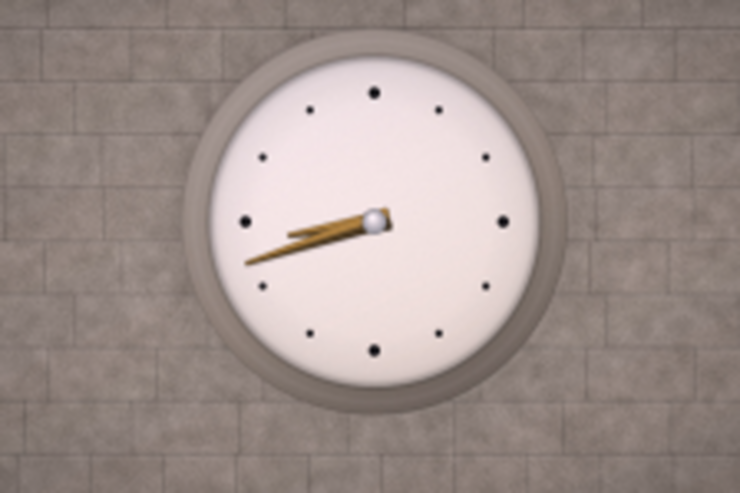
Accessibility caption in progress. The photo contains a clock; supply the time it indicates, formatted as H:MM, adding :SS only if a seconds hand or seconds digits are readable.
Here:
8:42
